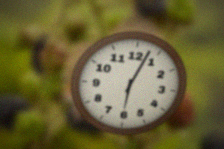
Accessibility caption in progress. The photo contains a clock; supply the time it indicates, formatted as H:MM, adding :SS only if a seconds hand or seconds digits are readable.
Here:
6:03
